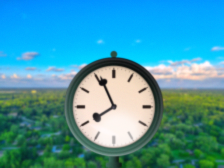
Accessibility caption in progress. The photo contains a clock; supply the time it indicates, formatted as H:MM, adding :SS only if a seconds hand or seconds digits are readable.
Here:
7:56
